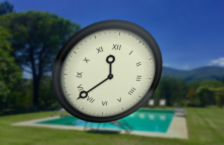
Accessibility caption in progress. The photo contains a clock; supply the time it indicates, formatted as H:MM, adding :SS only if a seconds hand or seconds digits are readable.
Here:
11:38
